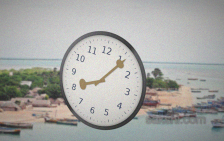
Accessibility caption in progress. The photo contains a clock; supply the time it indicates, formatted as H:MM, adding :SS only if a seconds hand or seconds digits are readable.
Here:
8:06
